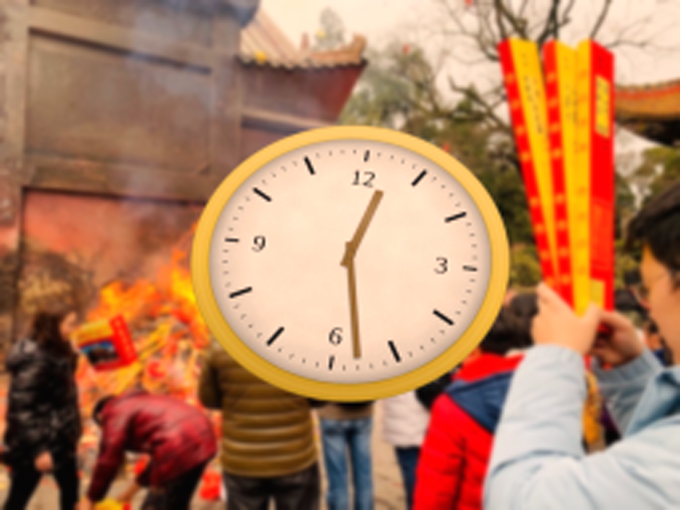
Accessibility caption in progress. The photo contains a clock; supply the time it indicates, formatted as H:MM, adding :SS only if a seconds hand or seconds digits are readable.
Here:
12:28
